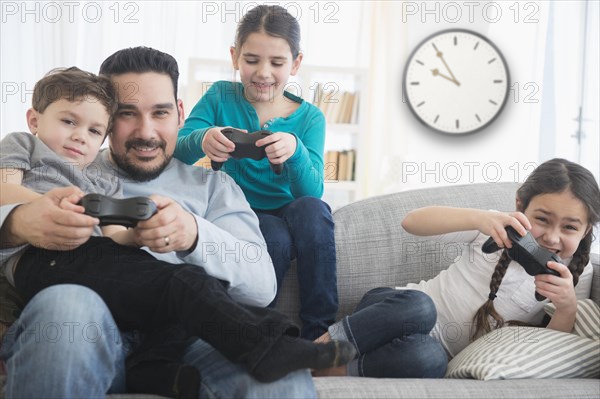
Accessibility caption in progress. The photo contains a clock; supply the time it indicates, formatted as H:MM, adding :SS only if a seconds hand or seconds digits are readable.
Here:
9:55
